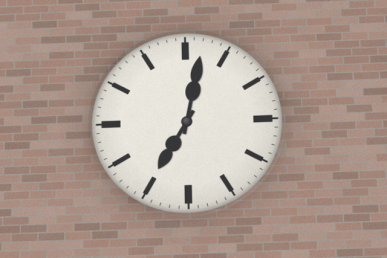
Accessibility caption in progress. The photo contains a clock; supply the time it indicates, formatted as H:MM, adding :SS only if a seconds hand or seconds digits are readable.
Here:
7:02
